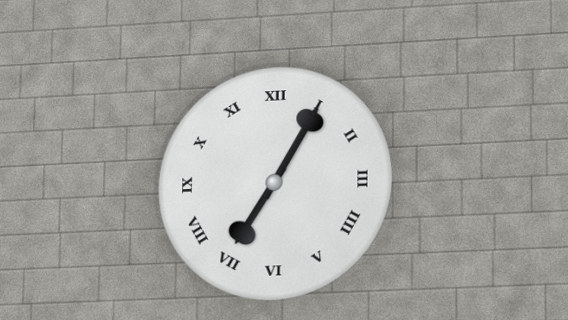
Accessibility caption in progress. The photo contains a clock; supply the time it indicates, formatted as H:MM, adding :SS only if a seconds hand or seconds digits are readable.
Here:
7:05
